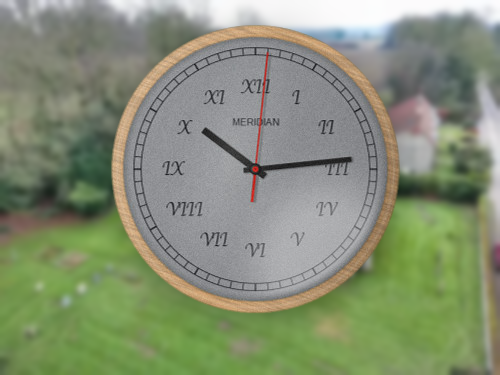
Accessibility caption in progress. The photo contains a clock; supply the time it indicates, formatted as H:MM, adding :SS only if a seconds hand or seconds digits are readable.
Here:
10:14:01
